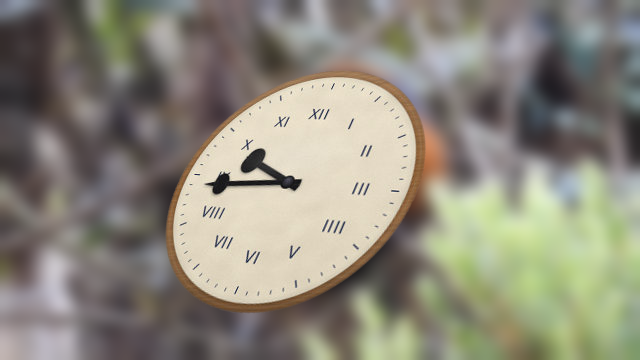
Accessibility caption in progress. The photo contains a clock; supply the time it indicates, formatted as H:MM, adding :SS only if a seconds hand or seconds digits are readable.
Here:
9:44
